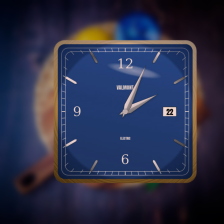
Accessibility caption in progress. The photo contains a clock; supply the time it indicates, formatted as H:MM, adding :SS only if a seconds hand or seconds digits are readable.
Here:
2:04
